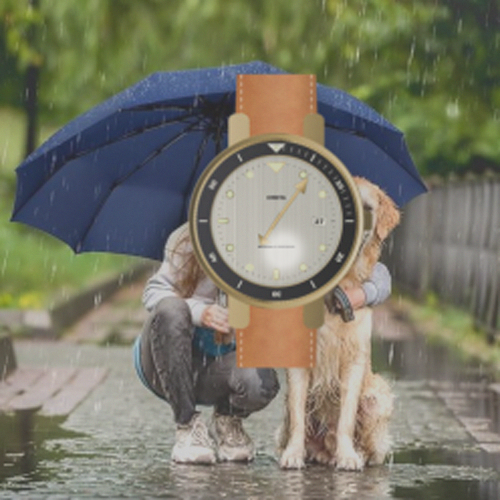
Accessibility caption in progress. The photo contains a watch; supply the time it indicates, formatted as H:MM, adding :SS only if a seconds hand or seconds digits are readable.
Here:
7:06
